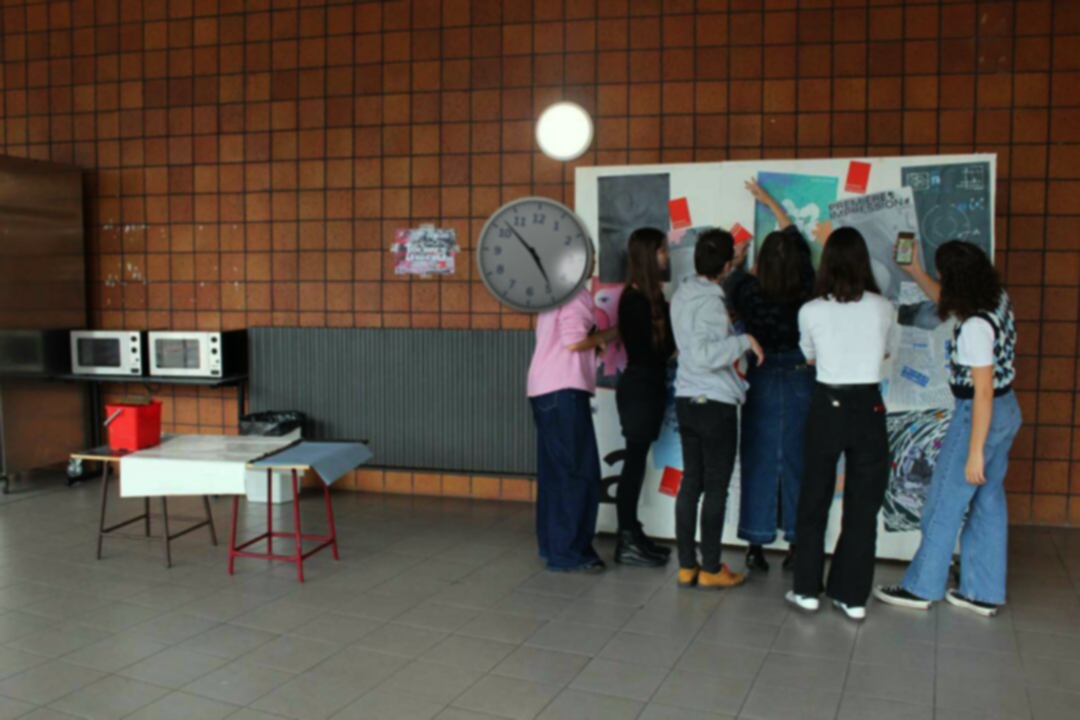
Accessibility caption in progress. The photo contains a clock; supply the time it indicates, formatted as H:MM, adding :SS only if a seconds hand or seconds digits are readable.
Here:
4:52
